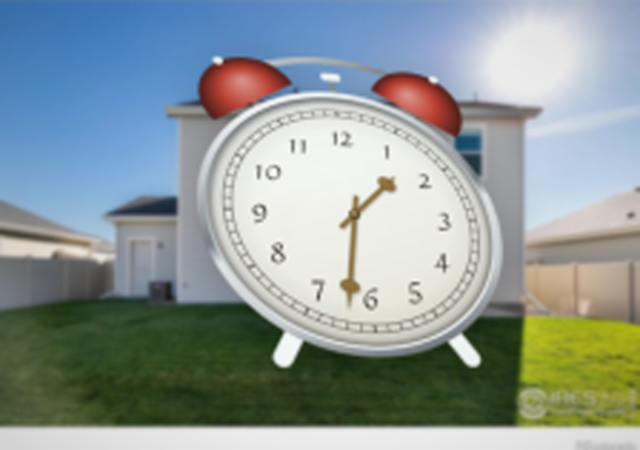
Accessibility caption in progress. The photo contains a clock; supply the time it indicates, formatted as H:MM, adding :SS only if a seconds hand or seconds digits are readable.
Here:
1:32
